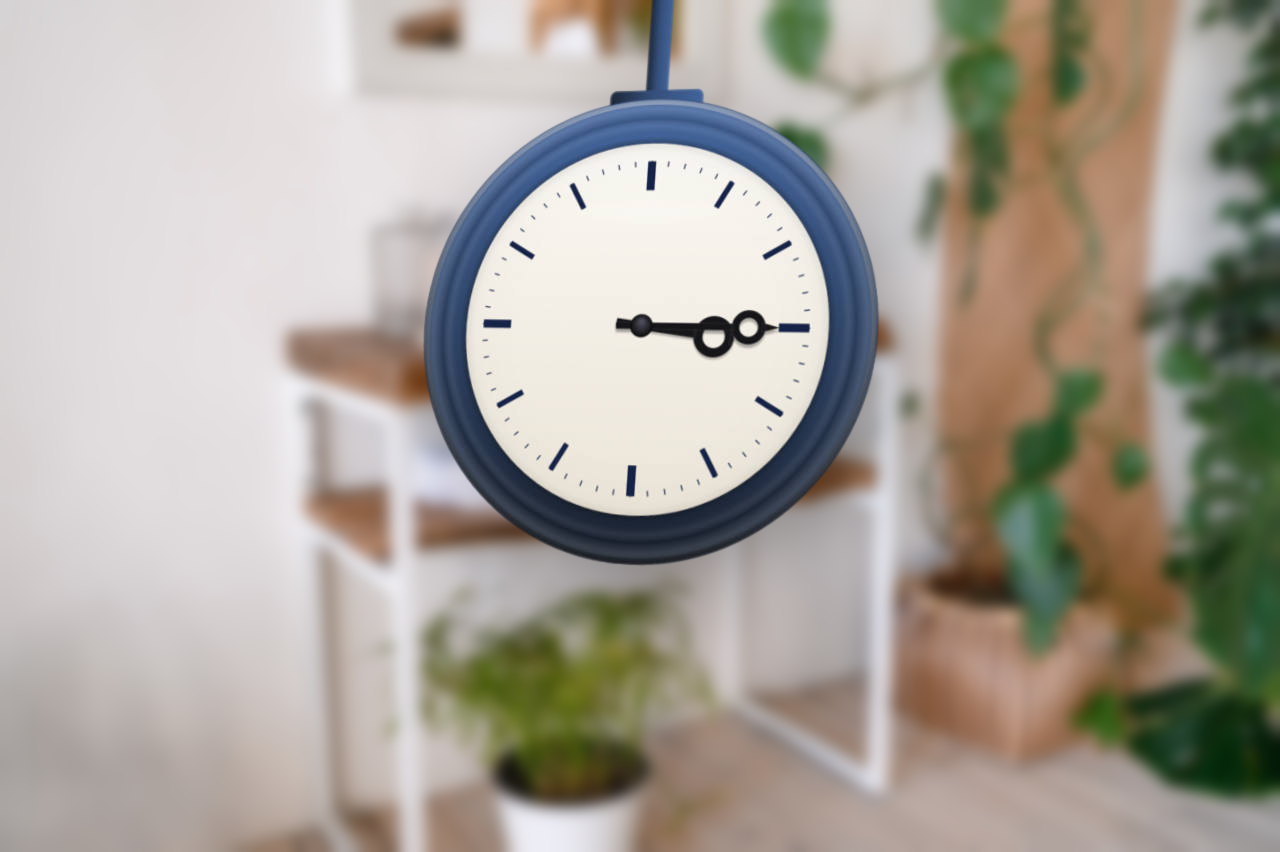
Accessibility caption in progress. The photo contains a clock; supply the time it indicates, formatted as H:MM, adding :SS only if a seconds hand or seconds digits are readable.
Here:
3:15
